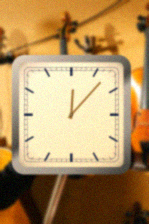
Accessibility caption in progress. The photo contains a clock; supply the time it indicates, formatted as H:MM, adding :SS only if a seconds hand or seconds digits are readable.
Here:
12:07
